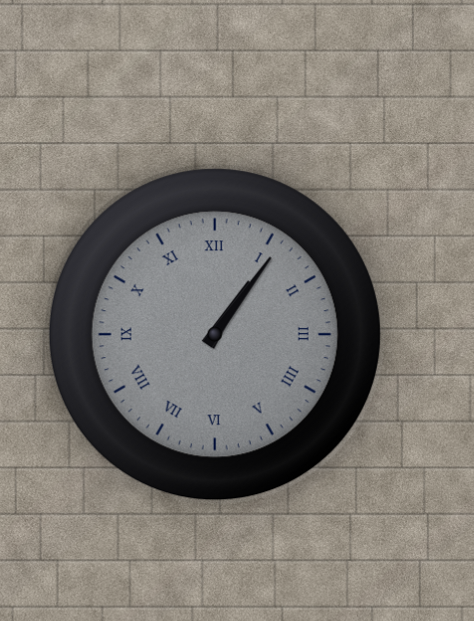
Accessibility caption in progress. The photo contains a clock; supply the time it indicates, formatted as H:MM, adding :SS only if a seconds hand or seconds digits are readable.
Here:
1:06
